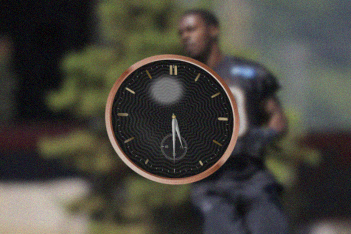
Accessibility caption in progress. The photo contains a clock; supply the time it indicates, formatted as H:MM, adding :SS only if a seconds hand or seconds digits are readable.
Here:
5:30
